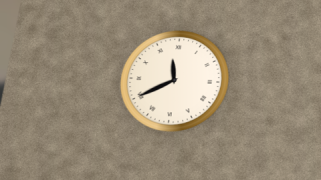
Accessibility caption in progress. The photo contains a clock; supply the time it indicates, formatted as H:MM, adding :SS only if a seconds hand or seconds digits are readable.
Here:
11:40
